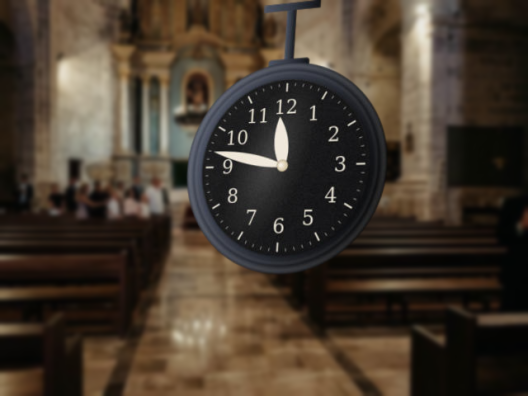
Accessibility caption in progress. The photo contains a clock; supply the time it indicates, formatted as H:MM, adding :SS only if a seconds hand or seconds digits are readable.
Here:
11:47
